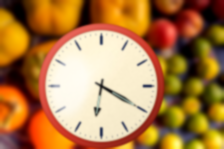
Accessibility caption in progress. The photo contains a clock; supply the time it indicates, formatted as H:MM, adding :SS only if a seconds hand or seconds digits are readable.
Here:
6:20
